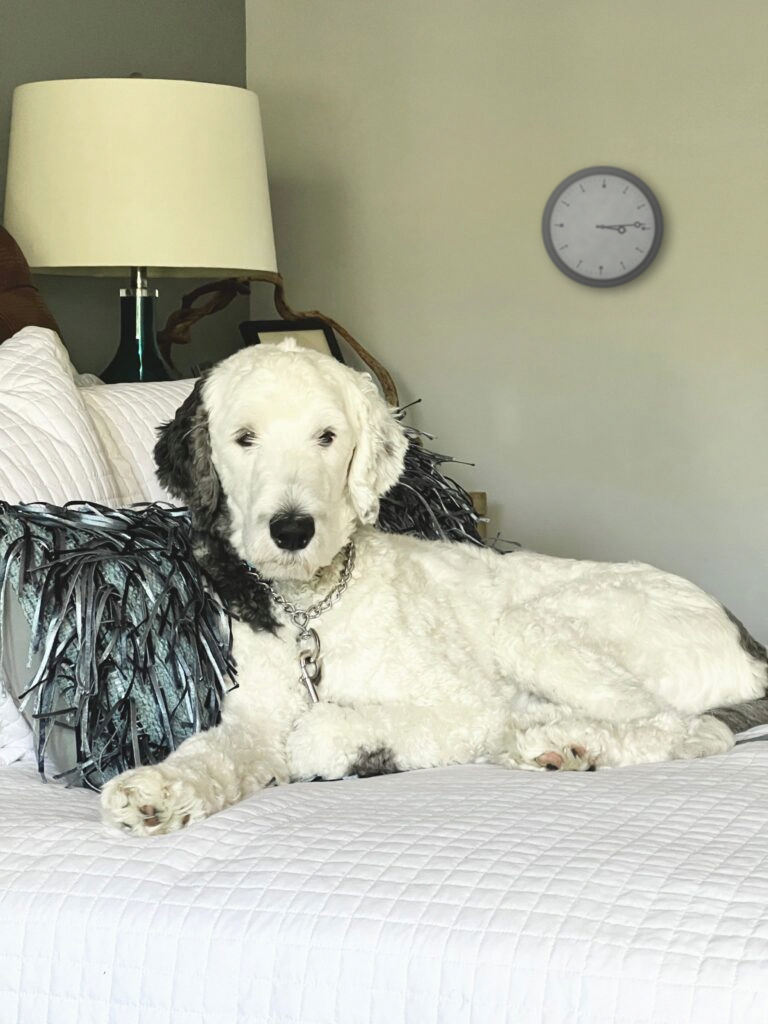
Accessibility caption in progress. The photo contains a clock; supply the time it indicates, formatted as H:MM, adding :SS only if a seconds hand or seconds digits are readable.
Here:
3:14
